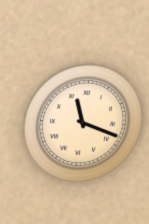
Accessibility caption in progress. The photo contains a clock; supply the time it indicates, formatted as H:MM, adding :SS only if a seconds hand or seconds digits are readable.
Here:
11:18
